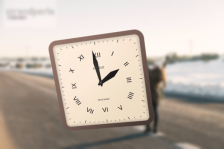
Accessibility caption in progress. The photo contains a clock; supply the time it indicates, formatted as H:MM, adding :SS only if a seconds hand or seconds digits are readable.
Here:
1:59
